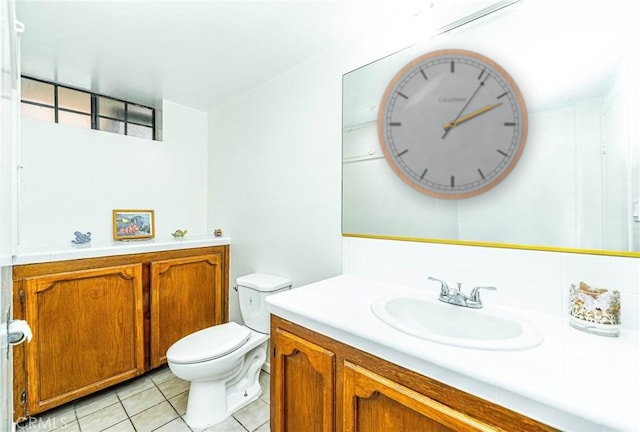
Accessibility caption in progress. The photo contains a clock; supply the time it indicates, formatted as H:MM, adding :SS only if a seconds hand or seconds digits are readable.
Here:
2:11:06
